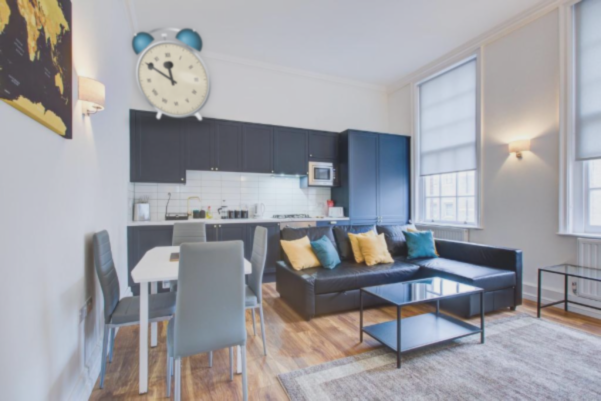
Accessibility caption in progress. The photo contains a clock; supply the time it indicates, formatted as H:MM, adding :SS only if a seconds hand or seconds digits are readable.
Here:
11:51
